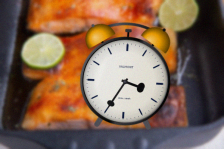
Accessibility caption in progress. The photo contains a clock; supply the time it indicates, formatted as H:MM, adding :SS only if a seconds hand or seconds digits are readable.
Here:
3:35
